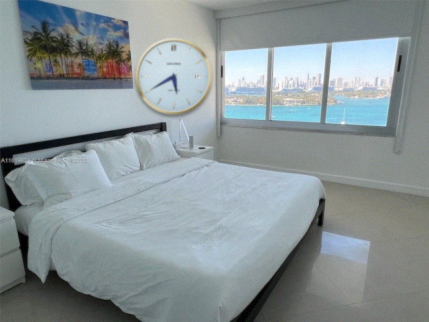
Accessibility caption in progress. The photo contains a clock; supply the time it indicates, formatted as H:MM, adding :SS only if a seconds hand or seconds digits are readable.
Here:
5:40
